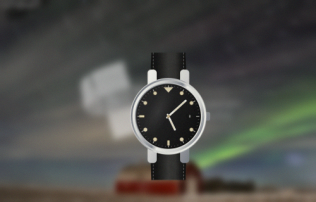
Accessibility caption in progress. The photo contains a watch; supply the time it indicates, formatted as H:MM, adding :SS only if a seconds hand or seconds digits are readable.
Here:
5:08
